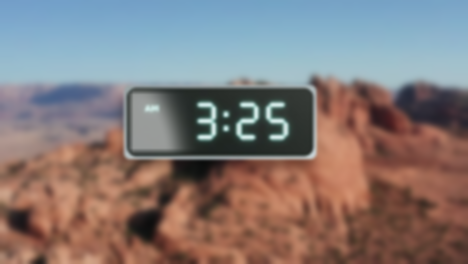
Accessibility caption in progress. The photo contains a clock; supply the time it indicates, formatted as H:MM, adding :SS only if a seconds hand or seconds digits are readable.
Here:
3:25
